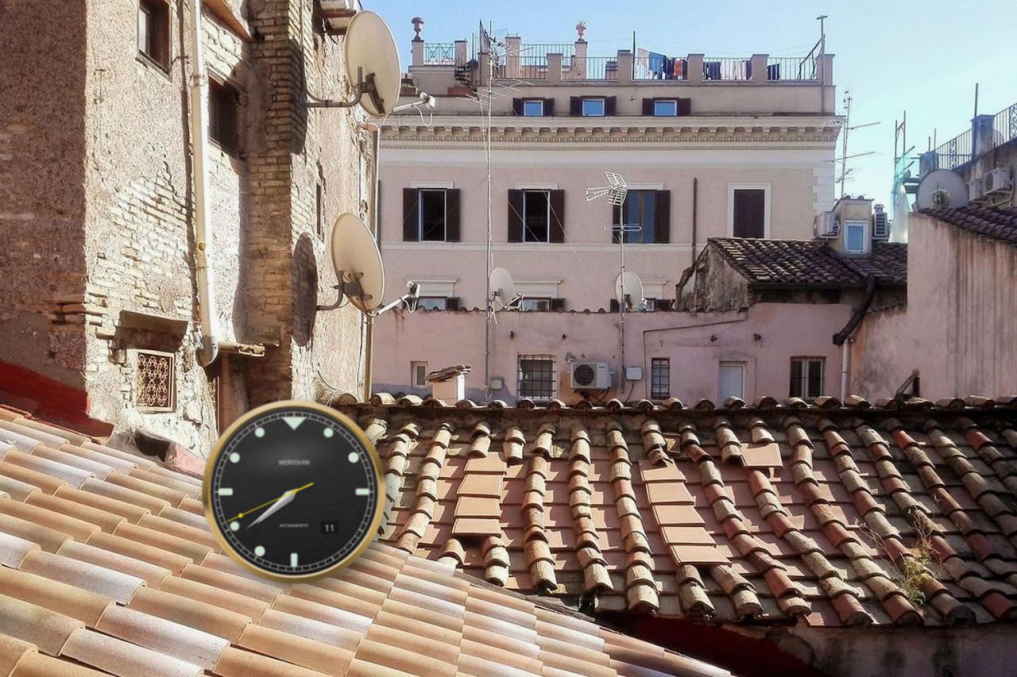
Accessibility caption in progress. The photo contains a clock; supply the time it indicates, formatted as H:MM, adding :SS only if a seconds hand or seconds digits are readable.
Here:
7:38:41
